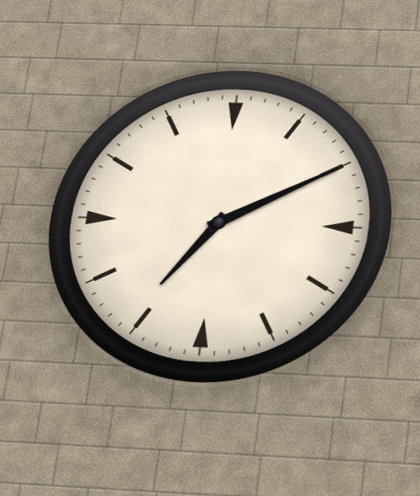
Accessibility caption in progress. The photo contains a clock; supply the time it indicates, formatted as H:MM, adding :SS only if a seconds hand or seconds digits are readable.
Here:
7:10
